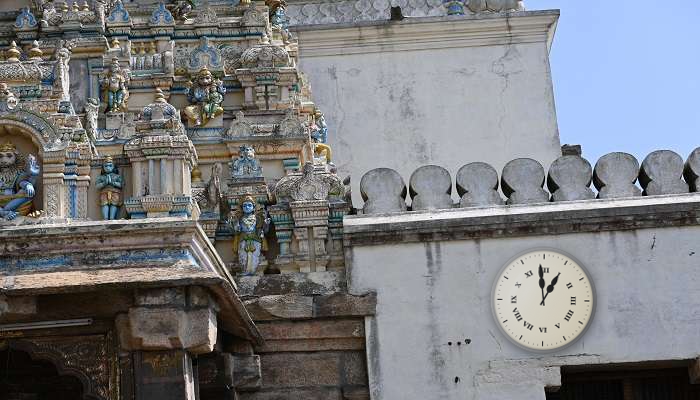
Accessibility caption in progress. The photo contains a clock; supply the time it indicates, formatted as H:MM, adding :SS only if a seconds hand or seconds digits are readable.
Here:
12:59
